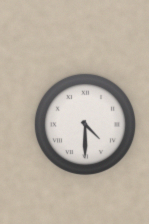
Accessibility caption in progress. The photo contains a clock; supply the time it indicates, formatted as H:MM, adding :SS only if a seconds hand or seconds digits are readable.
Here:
4:30
